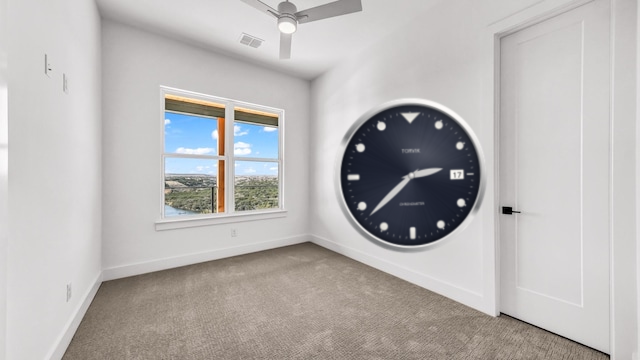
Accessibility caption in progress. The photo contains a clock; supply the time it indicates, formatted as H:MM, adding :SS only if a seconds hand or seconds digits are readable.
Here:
2:38
